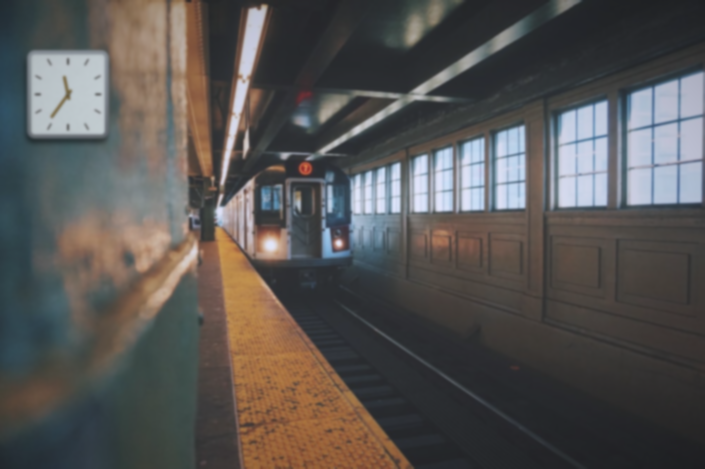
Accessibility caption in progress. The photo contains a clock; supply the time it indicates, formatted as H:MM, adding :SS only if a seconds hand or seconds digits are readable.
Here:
11:36
